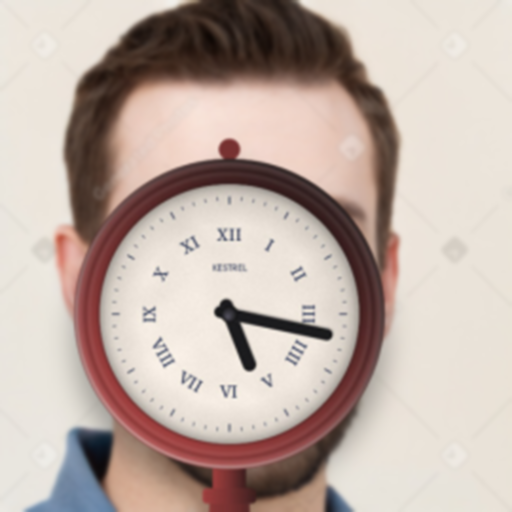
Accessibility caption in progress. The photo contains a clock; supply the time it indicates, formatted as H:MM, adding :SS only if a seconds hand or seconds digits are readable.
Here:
5:17
